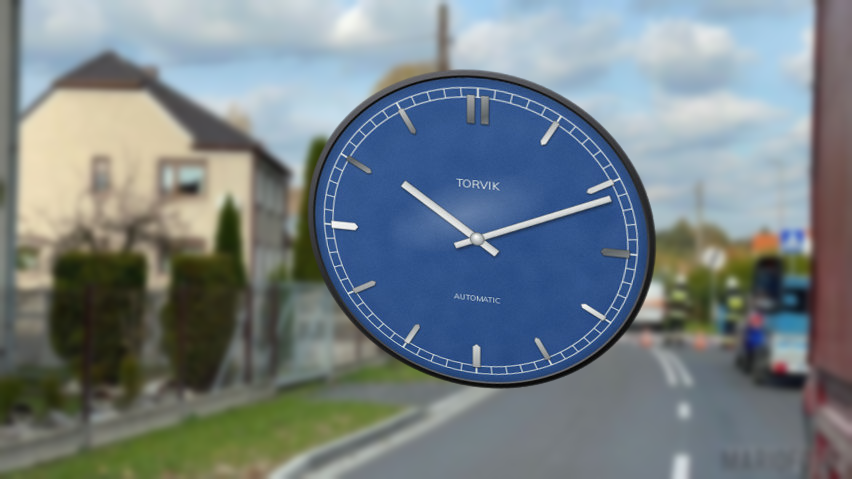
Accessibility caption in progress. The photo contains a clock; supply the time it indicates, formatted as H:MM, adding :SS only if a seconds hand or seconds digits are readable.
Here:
10:11
